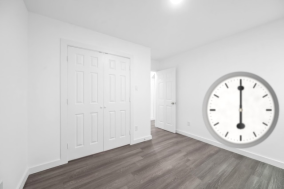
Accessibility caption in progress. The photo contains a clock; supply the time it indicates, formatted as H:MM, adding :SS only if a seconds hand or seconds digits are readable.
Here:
6:00
